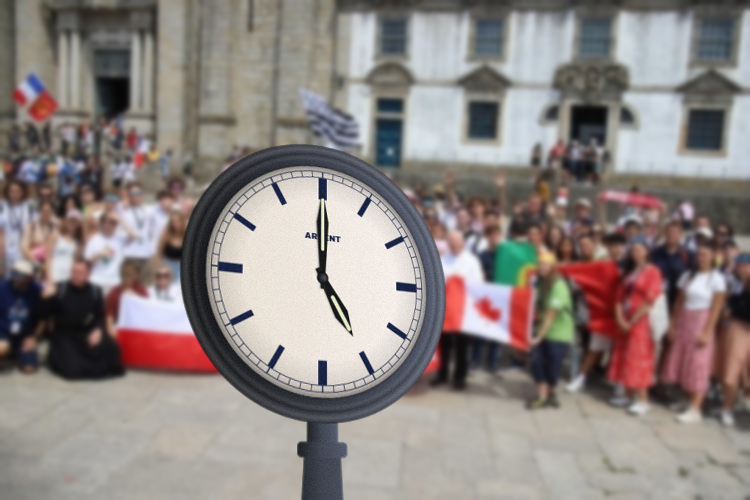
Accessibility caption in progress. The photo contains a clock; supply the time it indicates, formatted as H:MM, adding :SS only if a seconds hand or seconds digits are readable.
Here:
5:00
